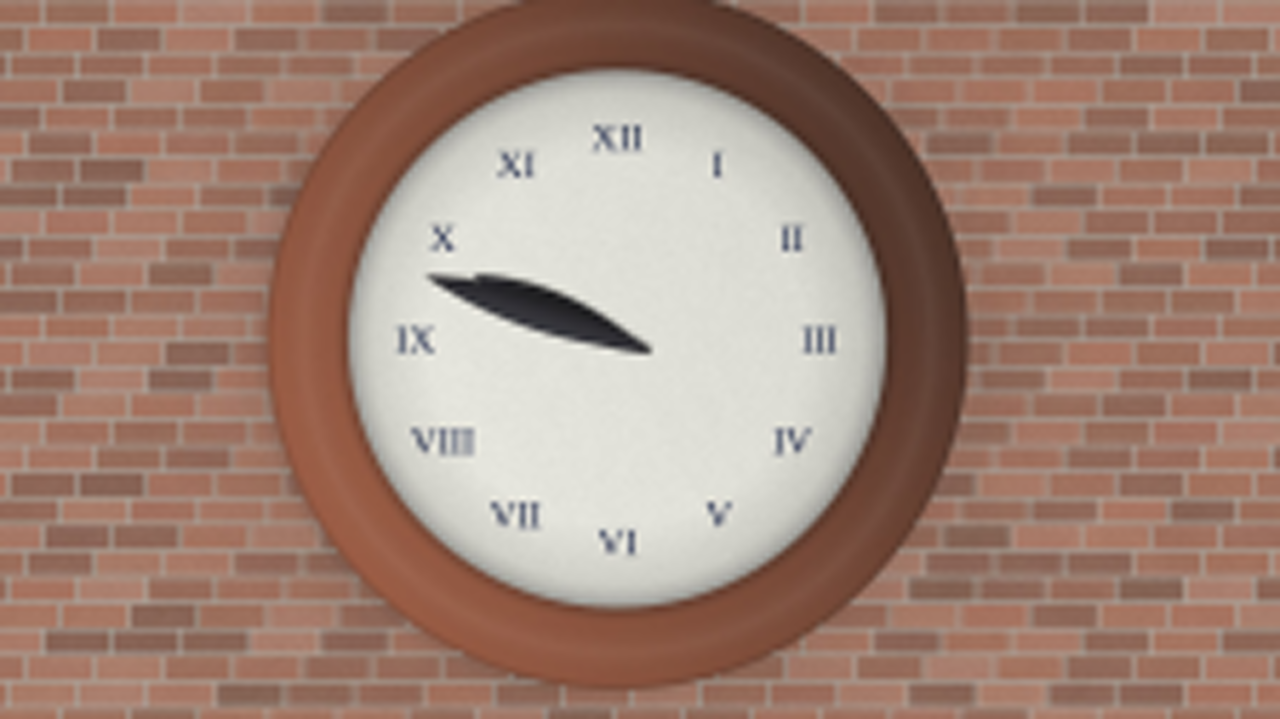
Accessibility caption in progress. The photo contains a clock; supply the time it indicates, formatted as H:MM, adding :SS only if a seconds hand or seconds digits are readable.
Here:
9:48
